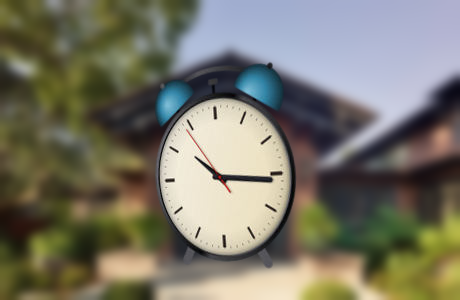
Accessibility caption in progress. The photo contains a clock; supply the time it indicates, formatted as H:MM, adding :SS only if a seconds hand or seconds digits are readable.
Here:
10:15:54
